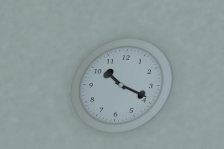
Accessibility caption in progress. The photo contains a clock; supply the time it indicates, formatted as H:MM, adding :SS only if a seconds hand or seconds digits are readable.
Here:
10:19
